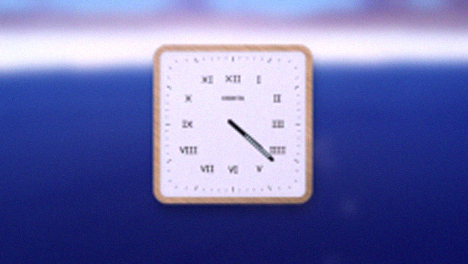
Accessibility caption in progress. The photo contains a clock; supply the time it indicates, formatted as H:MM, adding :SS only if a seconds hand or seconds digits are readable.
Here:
4:22
